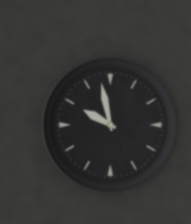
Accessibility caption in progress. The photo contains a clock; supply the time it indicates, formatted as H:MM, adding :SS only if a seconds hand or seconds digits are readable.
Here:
9:58
